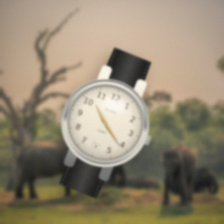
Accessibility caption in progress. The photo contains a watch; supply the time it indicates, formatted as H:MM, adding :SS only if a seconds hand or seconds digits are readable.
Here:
10:21
